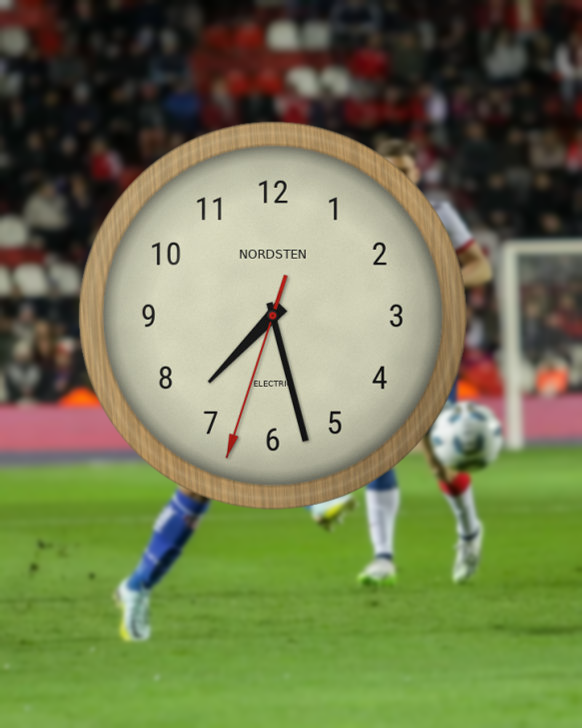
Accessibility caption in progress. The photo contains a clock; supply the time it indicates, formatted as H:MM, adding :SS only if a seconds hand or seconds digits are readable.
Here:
7:27:33
